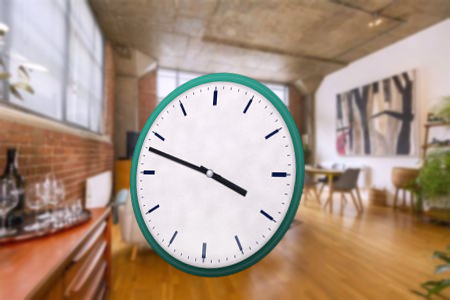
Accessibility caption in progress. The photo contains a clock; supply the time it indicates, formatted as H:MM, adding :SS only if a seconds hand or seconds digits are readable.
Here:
3:48
